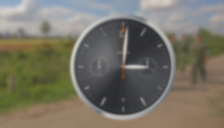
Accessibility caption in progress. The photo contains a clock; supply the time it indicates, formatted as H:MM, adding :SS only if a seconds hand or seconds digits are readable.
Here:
3:01
